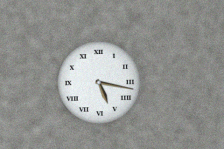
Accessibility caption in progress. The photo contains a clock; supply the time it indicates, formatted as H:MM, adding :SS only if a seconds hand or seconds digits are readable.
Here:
5:17
